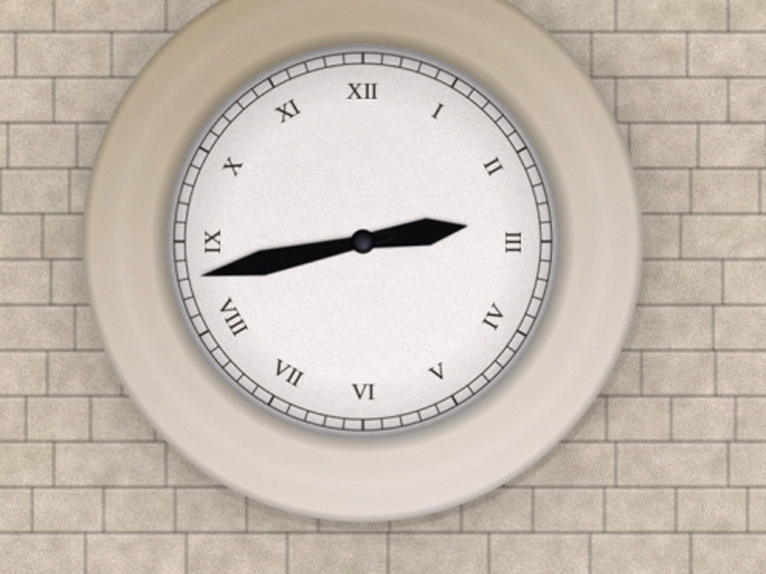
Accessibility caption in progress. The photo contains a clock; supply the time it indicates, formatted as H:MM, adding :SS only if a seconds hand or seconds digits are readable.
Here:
2:43
